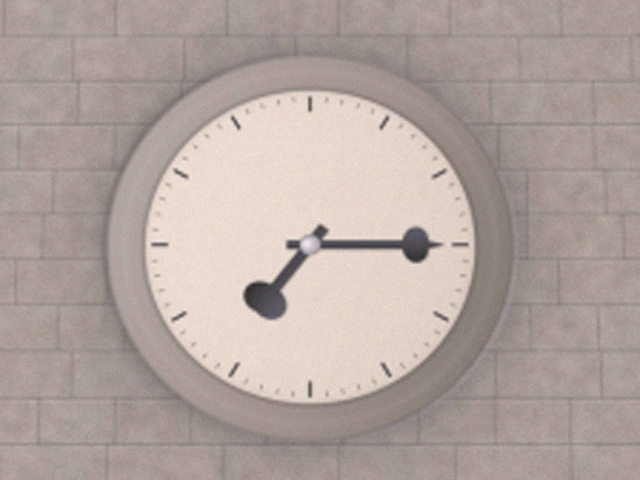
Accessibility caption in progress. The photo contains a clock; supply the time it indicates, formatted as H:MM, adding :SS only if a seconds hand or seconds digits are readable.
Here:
7:15
